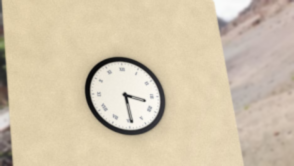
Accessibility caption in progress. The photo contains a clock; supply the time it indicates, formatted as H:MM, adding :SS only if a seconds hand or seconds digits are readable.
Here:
3:29
